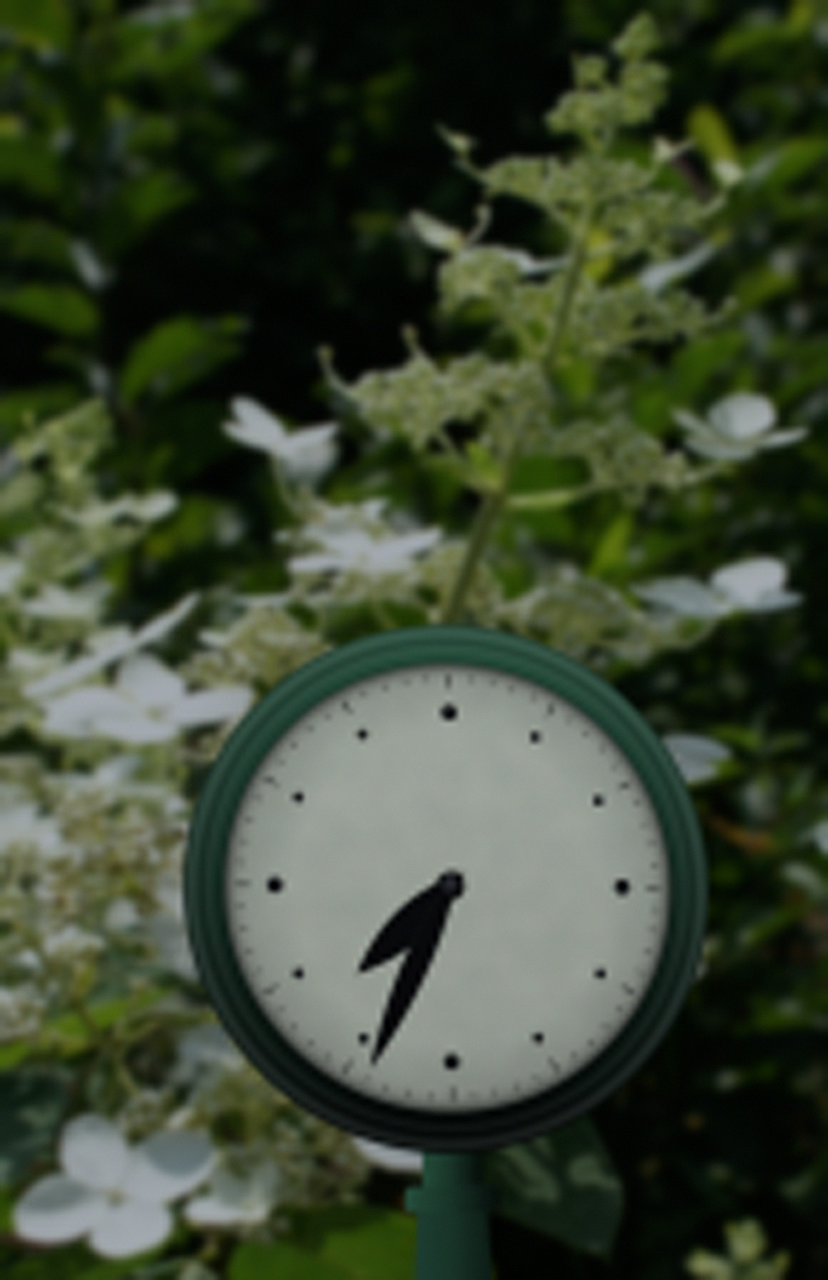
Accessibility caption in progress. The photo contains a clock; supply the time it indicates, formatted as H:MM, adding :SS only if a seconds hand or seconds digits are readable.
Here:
7:34
